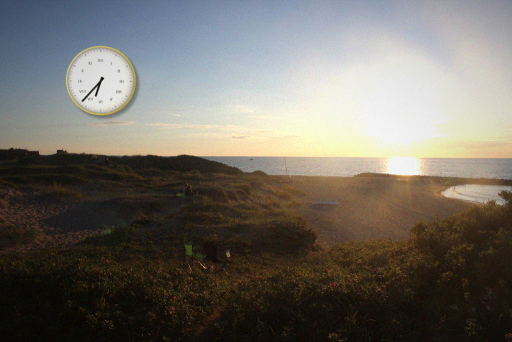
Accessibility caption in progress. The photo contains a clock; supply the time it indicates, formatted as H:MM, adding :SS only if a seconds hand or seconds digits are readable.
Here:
6:37
